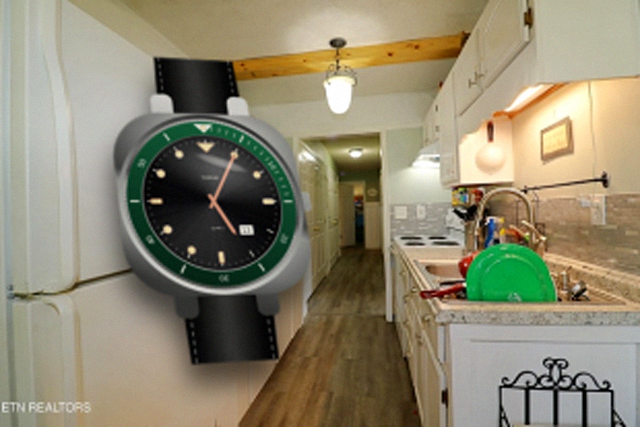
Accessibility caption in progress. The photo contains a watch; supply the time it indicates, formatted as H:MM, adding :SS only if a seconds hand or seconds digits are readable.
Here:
5:05
